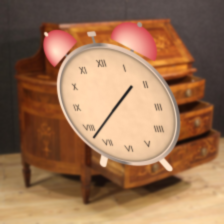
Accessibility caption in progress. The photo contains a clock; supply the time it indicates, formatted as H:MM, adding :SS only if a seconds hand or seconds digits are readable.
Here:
1:38
